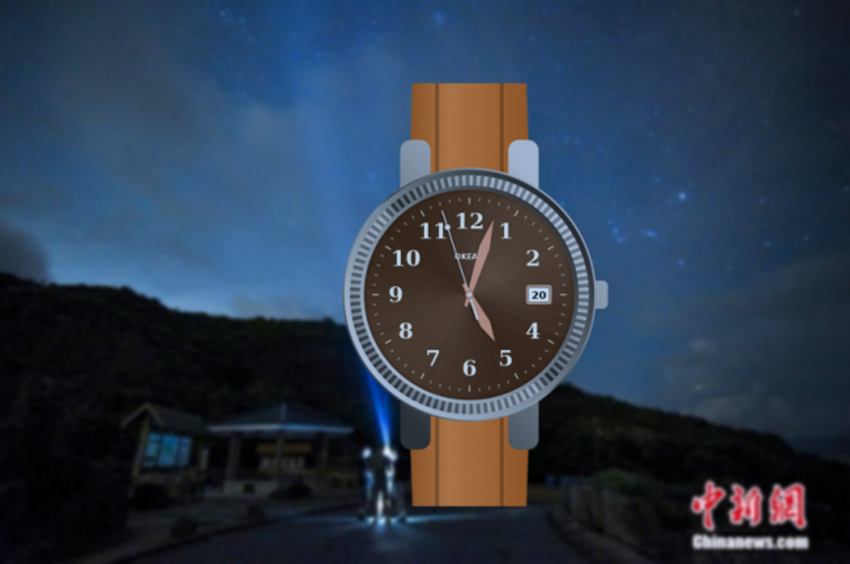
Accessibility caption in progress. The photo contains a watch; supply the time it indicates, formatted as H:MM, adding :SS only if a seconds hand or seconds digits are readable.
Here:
5:02:57
